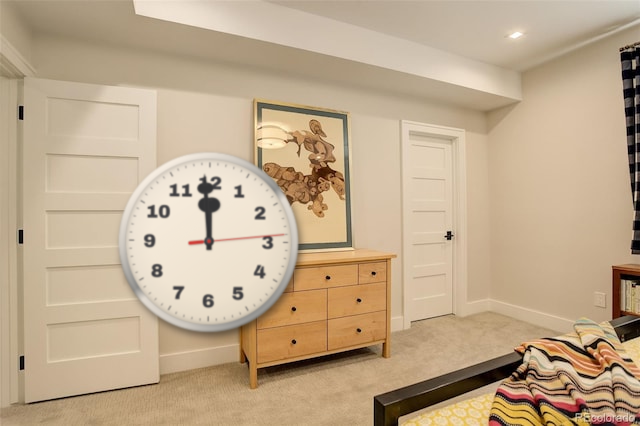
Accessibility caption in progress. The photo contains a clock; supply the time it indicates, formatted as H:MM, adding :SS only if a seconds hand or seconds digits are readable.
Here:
11:59:14
